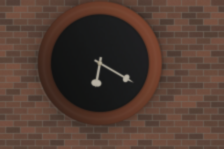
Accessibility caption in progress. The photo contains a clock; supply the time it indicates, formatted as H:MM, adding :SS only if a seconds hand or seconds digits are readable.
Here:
6:20
